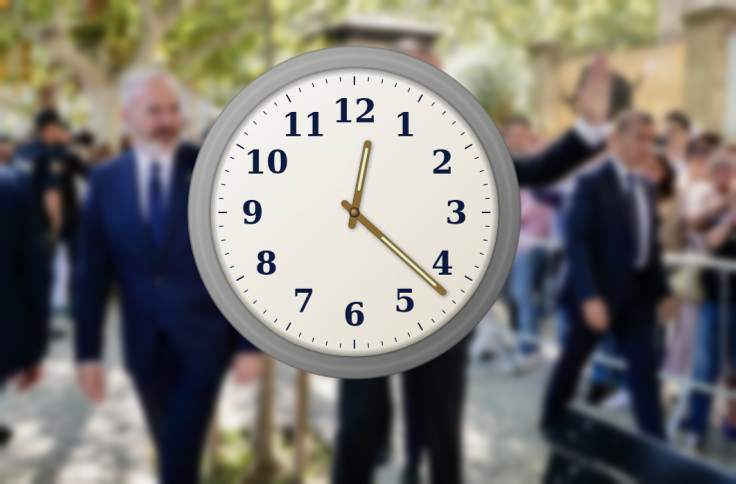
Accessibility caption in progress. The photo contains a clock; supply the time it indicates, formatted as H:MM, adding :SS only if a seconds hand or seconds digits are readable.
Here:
12:22
